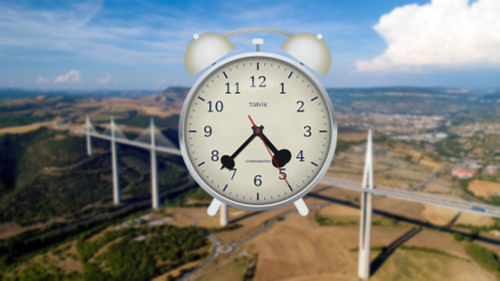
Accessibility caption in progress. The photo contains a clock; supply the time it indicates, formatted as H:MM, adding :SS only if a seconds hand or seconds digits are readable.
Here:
4:37:25
